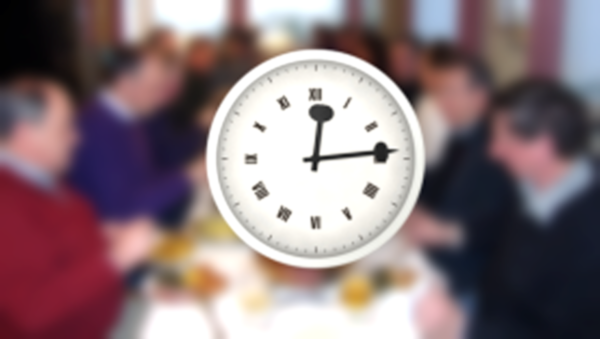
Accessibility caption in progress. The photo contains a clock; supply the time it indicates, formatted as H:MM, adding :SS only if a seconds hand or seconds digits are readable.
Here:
12:14
